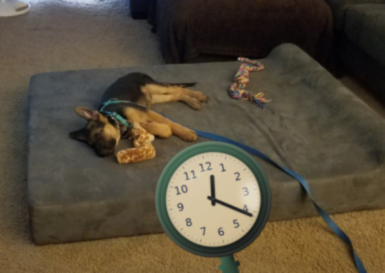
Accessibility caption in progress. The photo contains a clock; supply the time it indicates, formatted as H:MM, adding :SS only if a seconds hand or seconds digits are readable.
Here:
12:21
